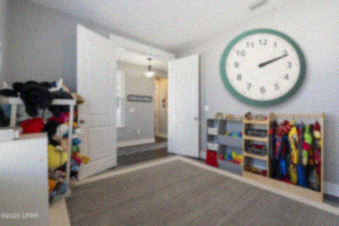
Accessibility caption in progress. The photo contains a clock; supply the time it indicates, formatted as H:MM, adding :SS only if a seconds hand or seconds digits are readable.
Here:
2:11
